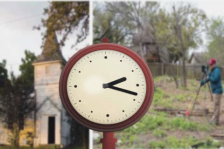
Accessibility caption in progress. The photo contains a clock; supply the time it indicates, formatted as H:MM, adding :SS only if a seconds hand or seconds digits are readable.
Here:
2:18
